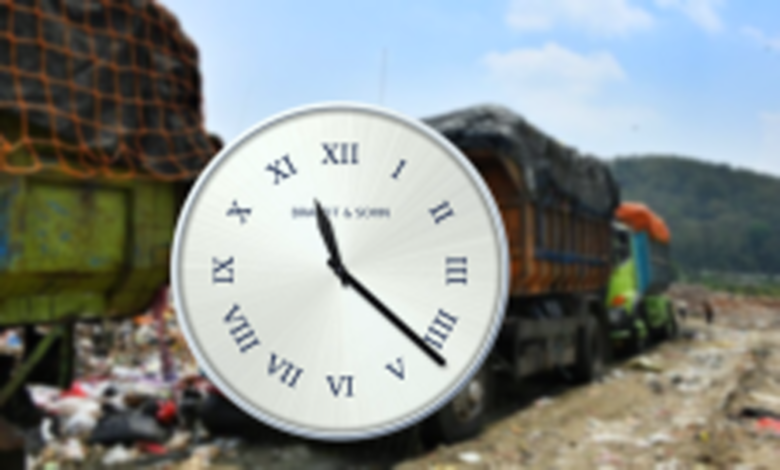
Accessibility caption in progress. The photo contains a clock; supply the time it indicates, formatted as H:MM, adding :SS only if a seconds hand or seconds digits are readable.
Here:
11:22
